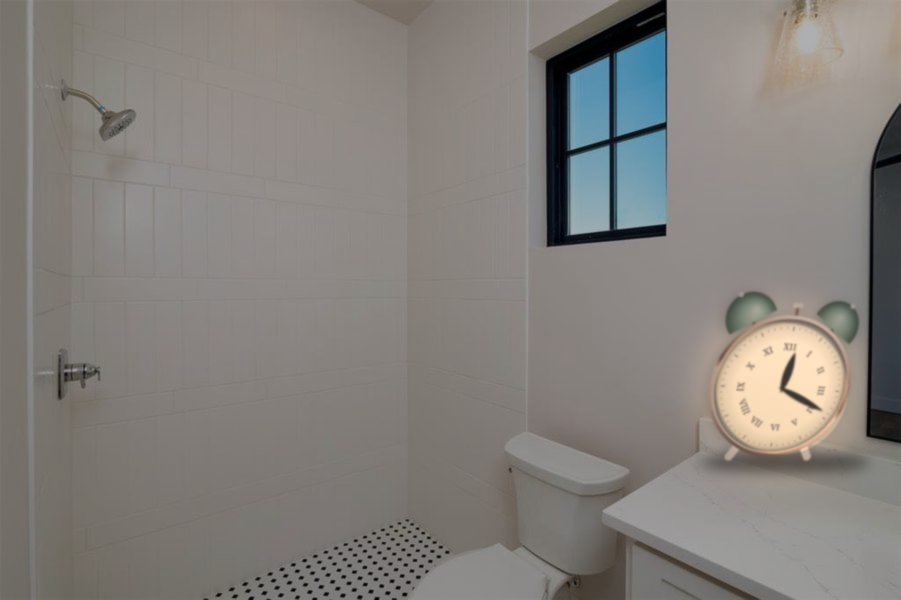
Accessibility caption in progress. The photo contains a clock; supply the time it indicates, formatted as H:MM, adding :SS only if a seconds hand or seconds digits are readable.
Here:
12:19
